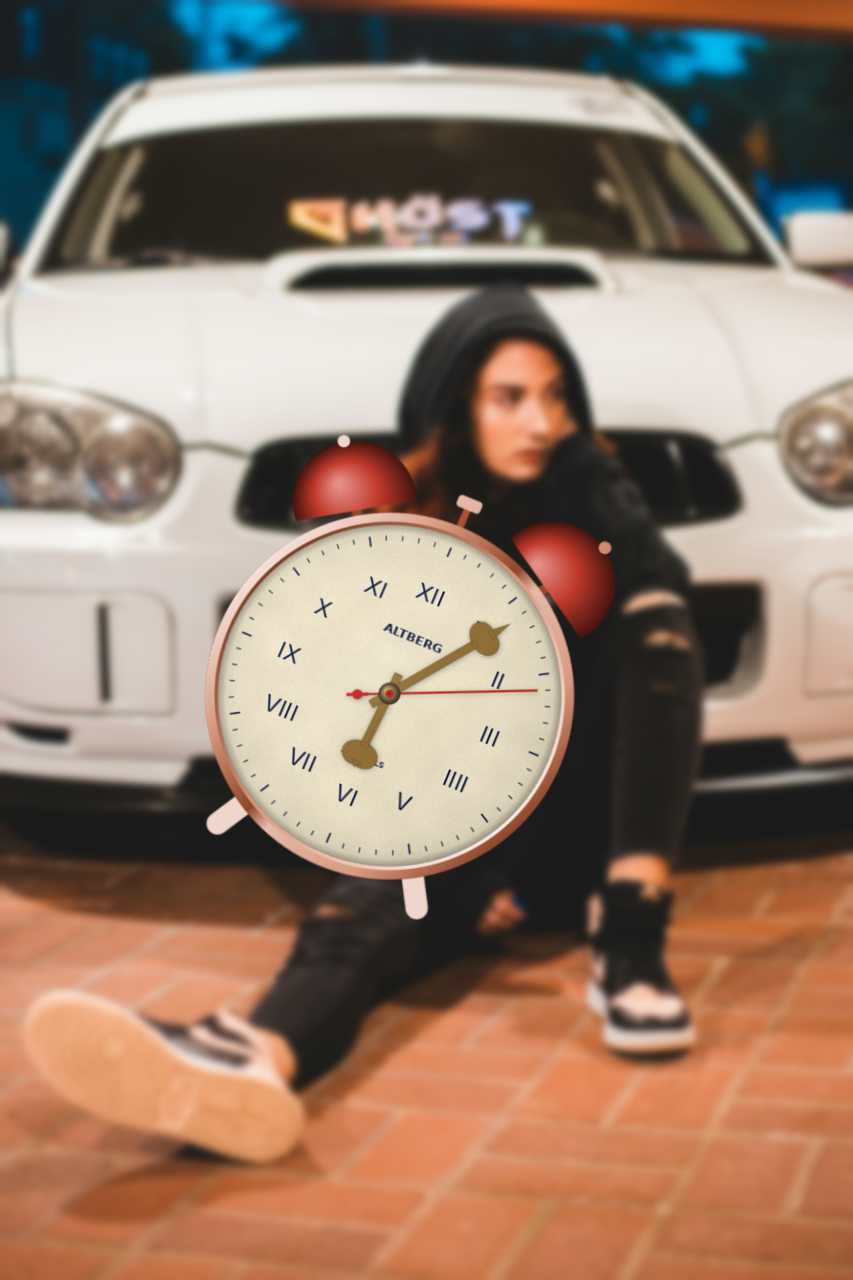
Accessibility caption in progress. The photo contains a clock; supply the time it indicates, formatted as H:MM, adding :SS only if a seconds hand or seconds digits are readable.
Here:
6:06:11
